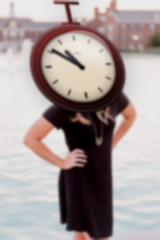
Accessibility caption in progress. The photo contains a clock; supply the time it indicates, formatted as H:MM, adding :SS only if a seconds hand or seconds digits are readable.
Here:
10:51
